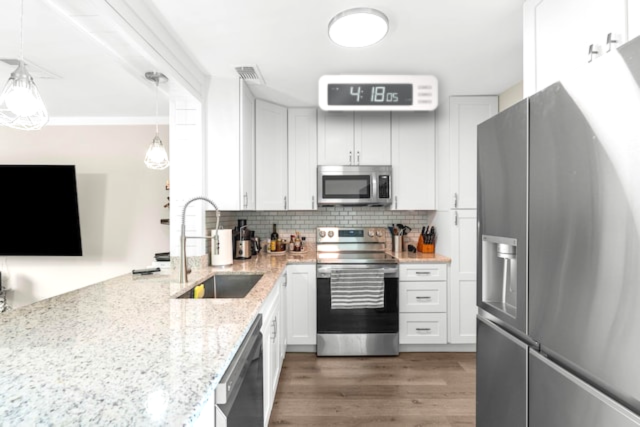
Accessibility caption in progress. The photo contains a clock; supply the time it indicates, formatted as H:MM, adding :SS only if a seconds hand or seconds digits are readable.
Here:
4:18
